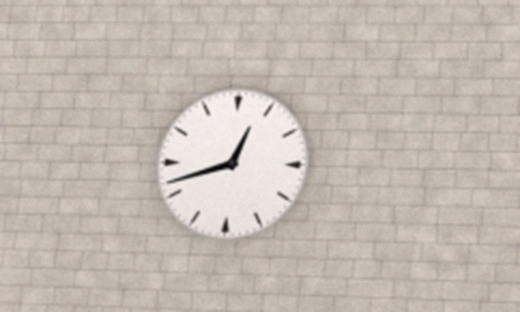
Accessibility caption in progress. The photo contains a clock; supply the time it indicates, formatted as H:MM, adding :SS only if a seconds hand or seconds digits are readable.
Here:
12:42
